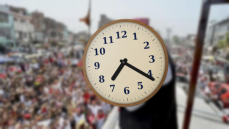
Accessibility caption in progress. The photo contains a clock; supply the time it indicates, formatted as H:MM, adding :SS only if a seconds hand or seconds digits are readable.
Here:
7:21
